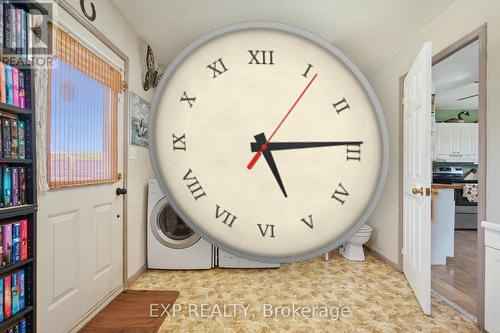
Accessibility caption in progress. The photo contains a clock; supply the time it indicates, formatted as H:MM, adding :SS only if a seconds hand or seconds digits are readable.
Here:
5:14:06
